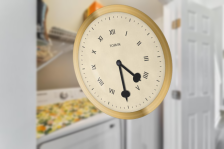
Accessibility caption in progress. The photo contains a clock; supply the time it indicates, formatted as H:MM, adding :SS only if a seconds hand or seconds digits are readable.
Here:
4:30
